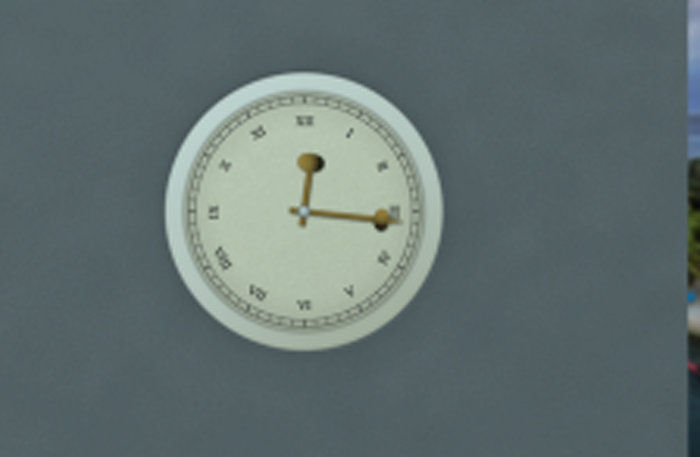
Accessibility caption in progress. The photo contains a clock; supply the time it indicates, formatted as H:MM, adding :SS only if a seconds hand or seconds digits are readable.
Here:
12:16
